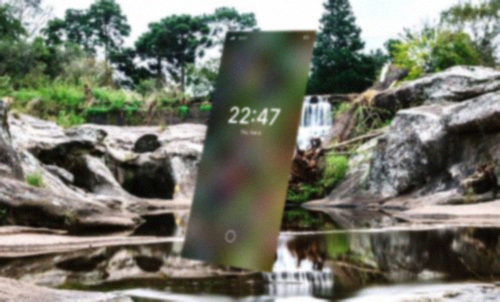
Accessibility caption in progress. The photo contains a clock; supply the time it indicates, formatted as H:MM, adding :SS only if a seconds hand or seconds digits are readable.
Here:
22:47
